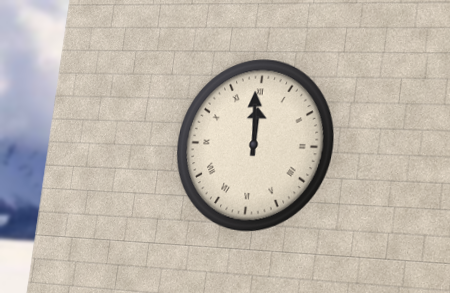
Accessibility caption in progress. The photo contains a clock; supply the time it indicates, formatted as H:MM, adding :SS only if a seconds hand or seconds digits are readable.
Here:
11:59
